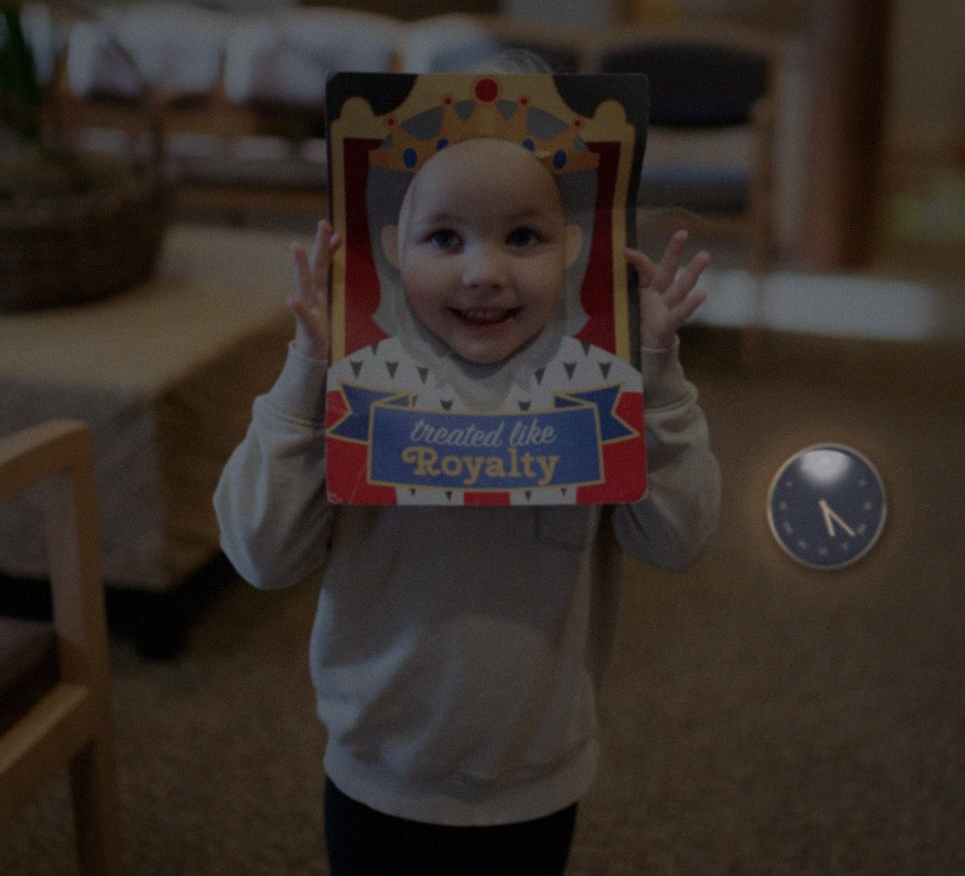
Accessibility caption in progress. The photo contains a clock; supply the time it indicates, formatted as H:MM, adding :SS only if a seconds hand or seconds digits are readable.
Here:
5:22
